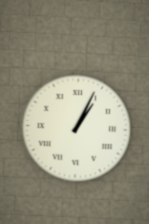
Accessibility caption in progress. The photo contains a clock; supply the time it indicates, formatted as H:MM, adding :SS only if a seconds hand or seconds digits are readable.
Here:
1:04
